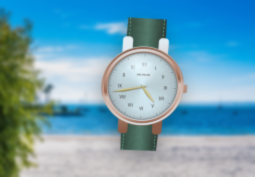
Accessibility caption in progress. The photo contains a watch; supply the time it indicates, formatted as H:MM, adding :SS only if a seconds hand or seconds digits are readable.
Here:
4:43
